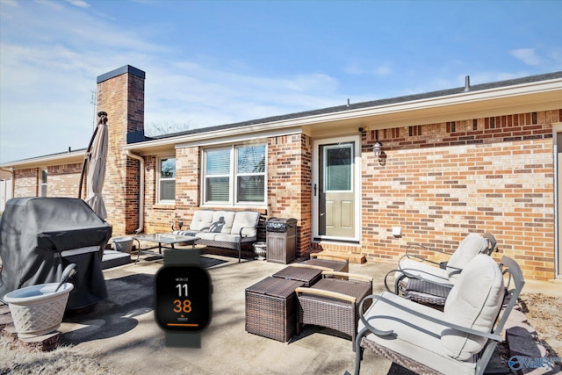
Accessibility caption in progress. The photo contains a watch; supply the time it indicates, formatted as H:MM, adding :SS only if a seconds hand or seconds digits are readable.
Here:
11:38
